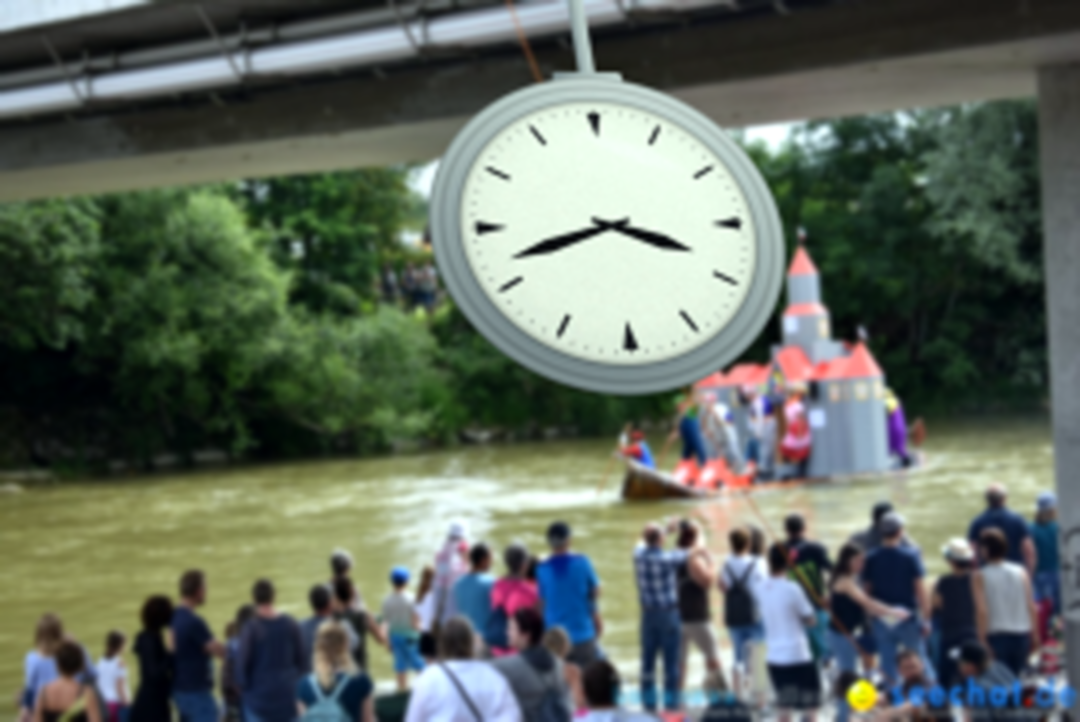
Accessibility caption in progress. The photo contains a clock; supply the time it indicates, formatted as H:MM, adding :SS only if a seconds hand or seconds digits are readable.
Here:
3:42
